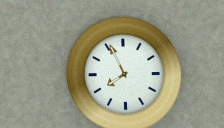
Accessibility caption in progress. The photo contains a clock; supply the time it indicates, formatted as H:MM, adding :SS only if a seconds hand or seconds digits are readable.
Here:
7:56
